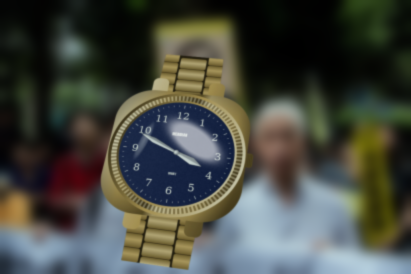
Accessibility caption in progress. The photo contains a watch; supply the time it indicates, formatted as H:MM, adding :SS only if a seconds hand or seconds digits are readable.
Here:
3:49
